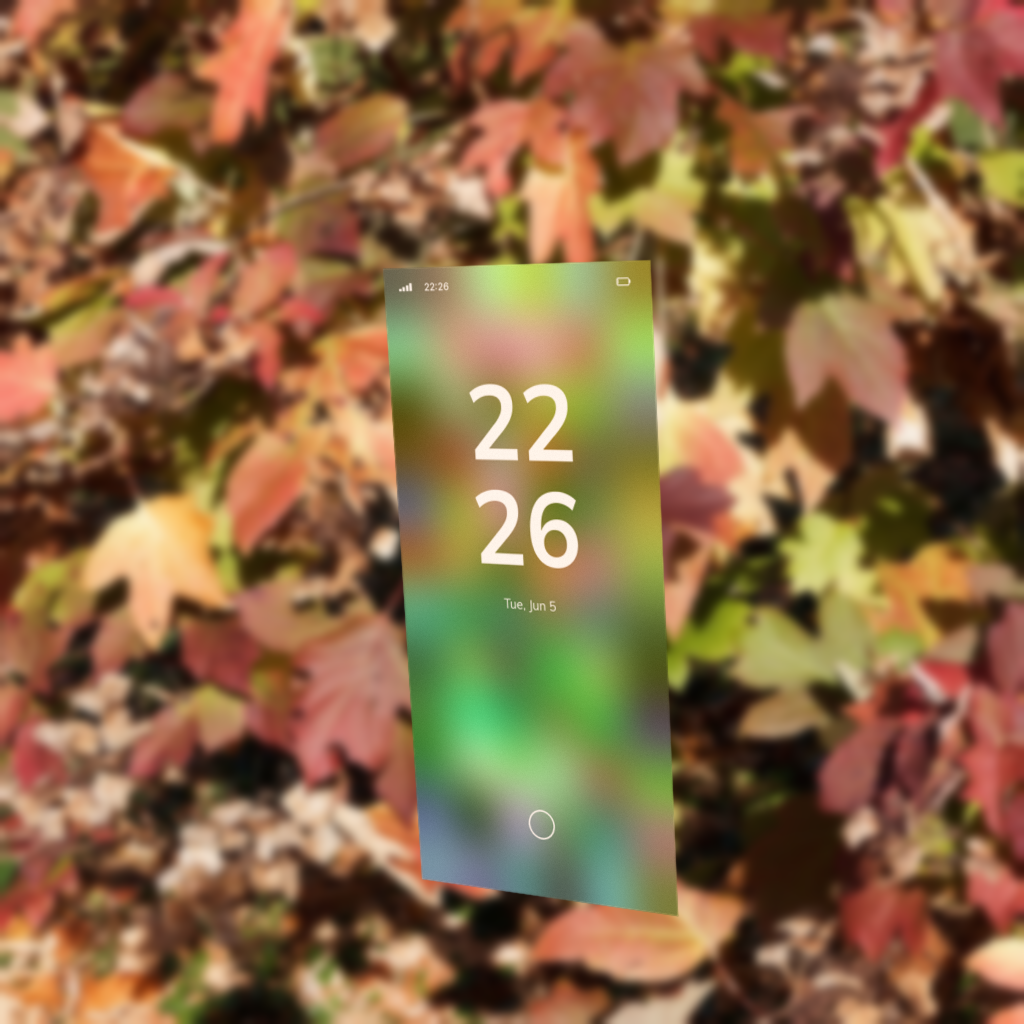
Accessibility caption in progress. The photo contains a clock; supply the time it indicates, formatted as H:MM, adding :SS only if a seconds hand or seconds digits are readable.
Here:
22:26
